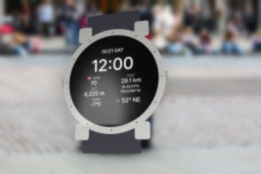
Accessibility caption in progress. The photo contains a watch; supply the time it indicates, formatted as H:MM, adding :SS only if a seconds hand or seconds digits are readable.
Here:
12:00
